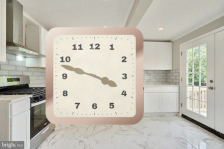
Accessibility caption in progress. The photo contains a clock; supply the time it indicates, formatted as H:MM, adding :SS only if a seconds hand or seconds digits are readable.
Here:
3:48
